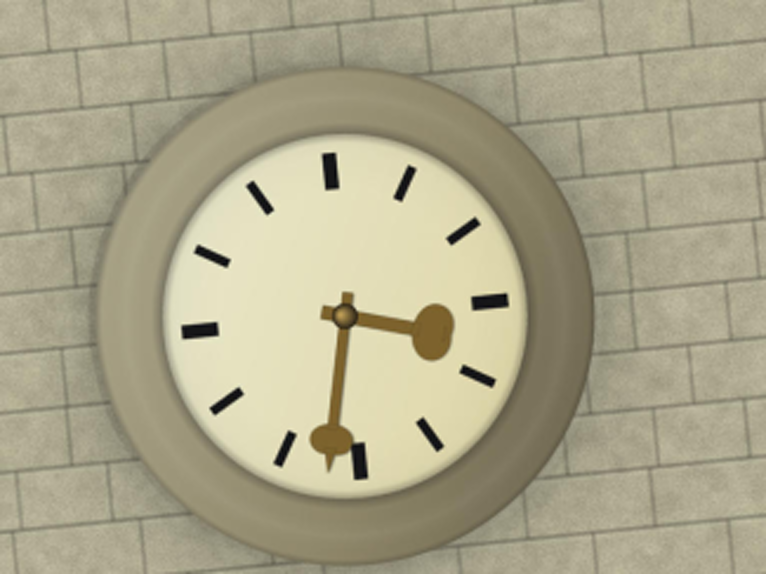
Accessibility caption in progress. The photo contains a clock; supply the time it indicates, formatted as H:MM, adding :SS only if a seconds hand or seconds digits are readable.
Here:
3:32
